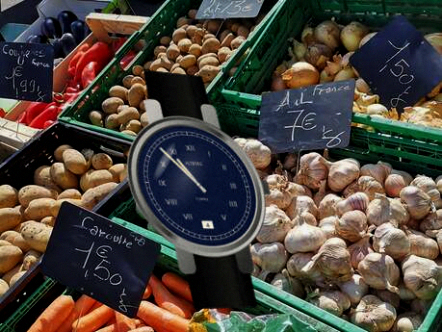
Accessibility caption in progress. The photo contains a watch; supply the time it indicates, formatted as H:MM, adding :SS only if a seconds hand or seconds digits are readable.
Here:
10:53
